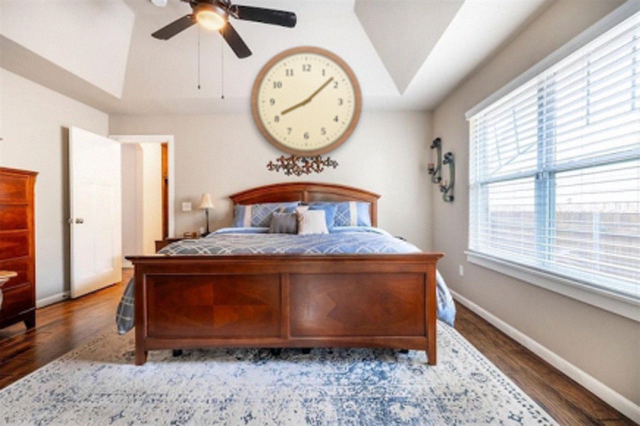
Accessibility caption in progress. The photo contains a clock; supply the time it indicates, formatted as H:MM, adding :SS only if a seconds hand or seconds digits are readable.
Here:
8:08
